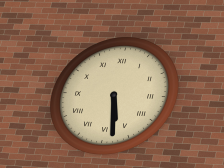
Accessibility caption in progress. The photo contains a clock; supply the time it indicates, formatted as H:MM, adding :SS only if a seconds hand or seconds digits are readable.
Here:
5:28
